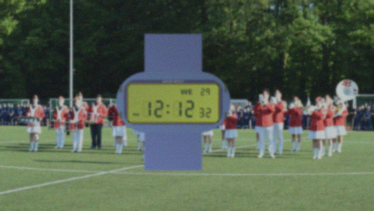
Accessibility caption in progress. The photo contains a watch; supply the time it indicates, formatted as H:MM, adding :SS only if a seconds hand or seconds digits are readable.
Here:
12:12
